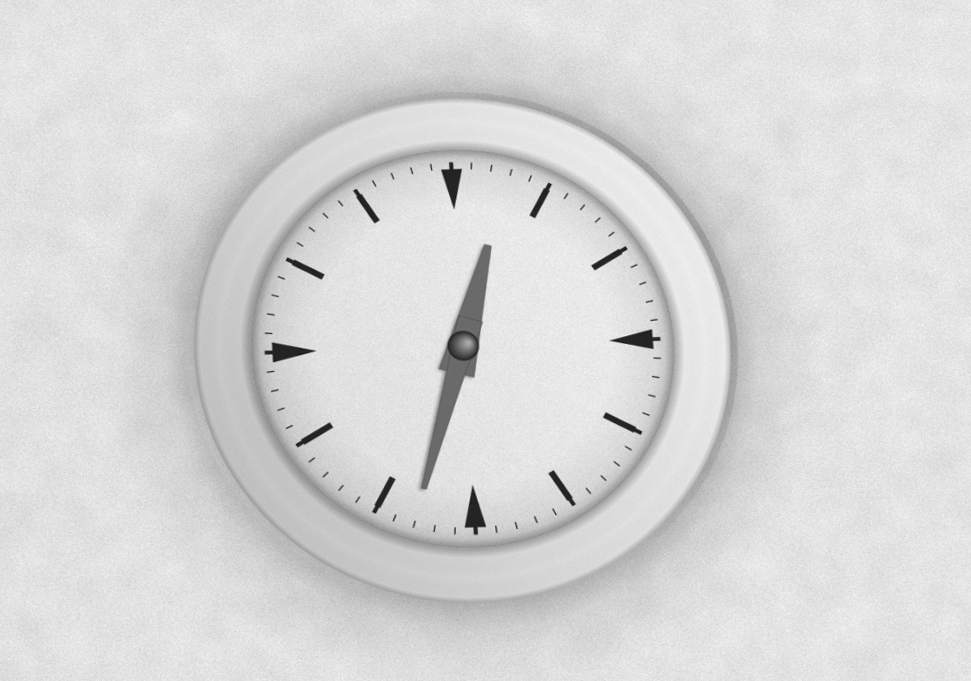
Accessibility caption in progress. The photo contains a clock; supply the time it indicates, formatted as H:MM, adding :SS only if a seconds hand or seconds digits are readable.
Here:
12:33
